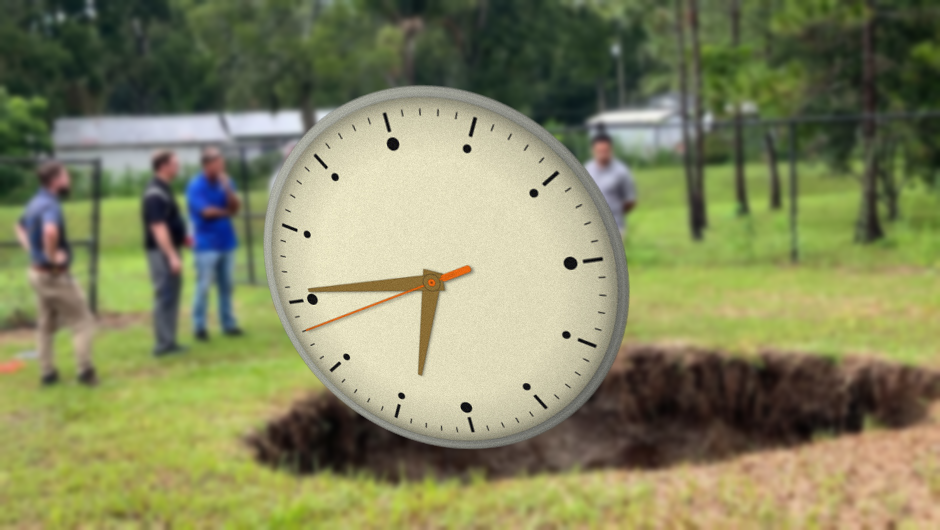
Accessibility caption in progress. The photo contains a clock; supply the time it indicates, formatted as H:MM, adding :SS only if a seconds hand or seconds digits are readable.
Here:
6:45:43
